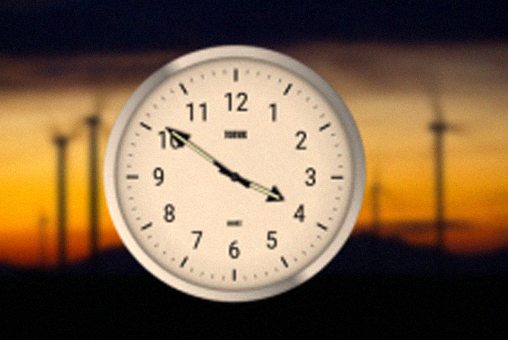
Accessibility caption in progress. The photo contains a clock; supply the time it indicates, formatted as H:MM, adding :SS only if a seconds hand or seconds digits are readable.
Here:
3:51
